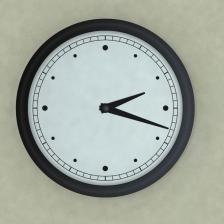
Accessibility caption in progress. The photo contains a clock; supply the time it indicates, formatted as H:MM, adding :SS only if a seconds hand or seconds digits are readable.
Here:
2:18
